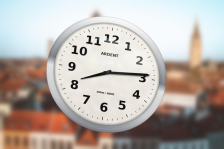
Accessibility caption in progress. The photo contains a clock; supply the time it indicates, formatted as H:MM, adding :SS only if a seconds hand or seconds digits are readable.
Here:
8:14
